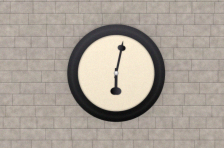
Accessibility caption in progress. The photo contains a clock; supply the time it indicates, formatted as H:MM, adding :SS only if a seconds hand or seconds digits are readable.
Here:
6:02
